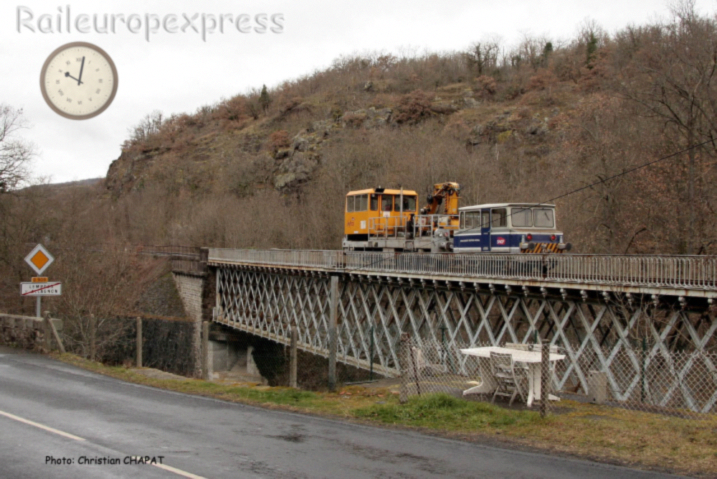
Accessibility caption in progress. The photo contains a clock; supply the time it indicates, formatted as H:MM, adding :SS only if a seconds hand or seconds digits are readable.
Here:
10:02
